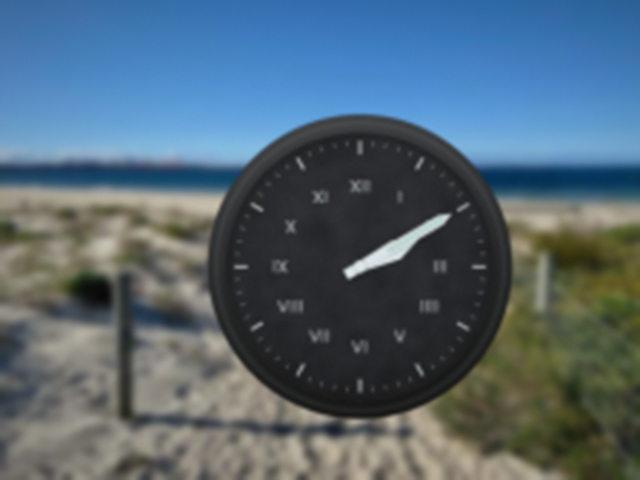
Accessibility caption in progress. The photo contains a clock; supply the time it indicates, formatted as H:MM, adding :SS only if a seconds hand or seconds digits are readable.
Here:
2:10
